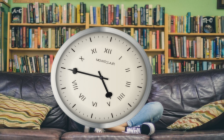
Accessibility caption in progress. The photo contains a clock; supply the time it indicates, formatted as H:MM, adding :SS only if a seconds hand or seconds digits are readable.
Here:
4:45
